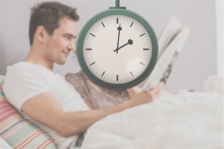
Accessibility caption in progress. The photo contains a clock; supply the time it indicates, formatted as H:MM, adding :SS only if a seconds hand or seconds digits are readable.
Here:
2:01
